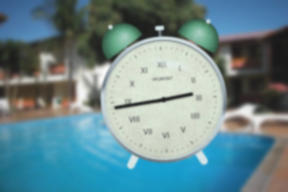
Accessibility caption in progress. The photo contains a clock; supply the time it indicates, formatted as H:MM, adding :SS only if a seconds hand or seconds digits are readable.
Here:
2:44
